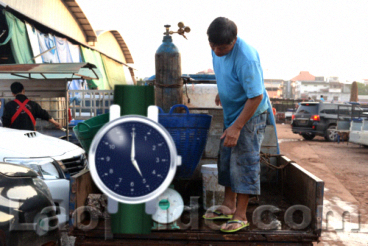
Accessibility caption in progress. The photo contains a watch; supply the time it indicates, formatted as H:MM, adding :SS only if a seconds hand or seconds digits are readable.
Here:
5:00
